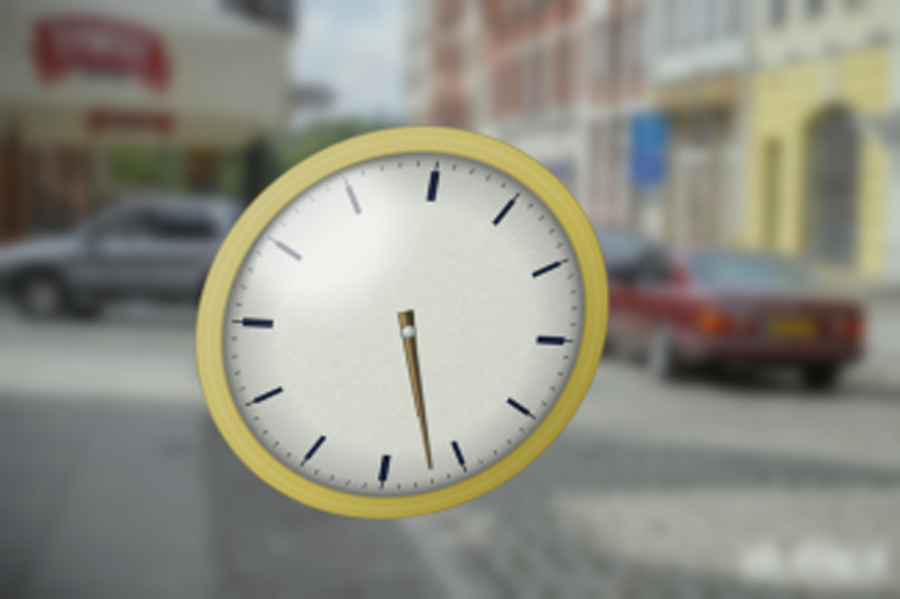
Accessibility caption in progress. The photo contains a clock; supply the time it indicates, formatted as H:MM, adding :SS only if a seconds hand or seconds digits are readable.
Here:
5:27
